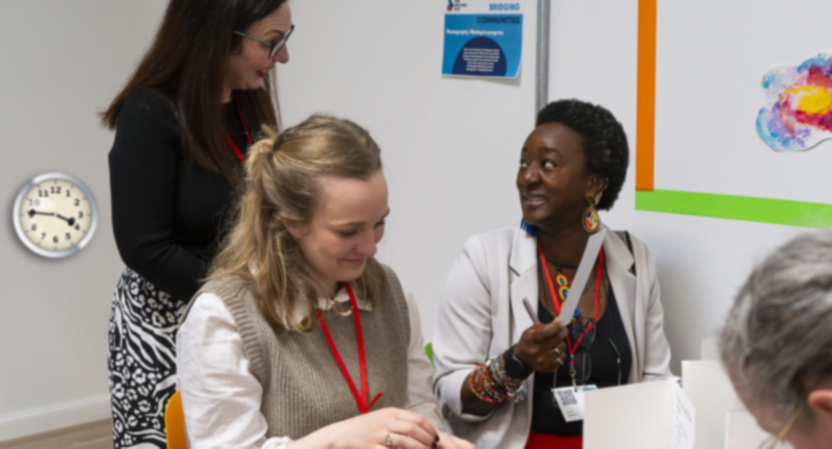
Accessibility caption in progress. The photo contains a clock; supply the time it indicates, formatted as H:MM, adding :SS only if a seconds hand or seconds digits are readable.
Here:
3:46
